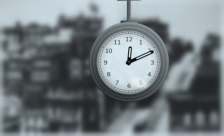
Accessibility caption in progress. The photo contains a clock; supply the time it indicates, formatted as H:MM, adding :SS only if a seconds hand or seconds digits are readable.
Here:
12:11
